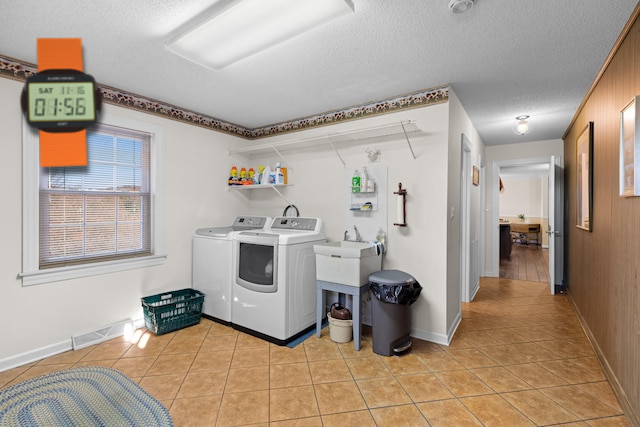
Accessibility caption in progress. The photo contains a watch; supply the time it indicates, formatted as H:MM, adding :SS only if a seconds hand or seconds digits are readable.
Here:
1:56
